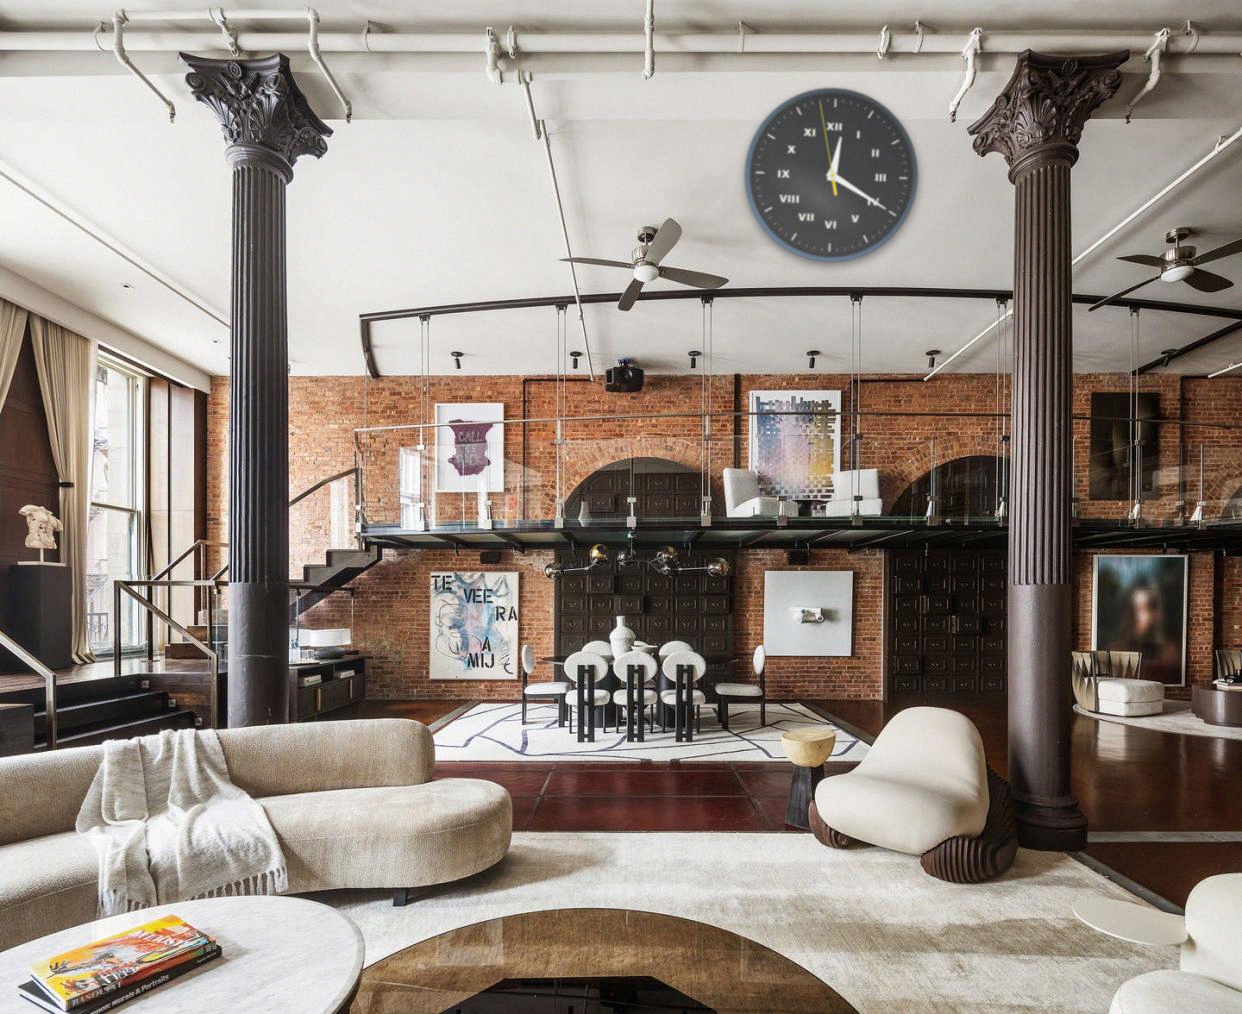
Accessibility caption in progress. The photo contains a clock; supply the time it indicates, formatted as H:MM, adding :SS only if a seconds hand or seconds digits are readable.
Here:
12:19:58
